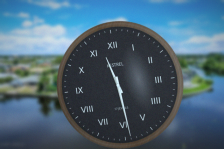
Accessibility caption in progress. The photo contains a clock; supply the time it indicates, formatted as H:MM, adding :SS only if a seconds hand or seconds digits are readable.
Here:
11:29
